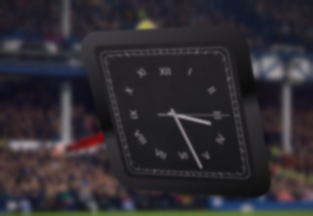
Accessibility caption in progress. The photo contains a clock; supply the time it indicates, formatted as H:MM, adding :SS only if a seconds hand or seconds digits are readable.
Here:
3:27:15
